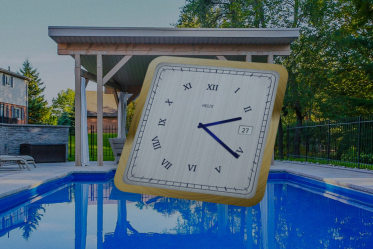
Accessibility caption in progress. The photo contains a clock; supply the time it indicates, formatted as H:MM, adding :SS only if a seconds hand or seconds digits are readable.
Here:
2:21
